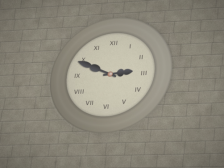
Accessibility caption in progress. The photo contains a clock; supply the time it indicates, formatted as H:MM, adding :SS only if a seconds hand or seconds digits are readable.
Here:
2:49
